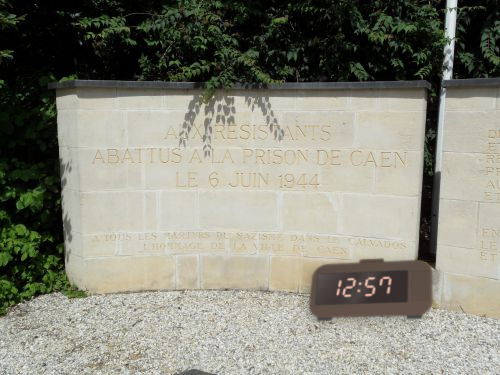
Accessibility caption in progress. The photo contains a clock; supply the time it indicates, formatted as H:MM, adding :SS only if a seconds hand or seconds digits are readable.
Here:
12:57
